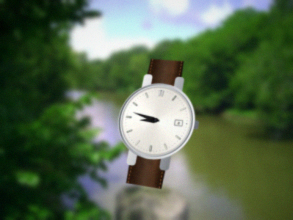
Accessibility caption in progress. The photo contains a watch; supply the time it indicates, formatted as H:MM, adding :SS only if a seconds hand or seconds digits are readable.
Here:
8:47
